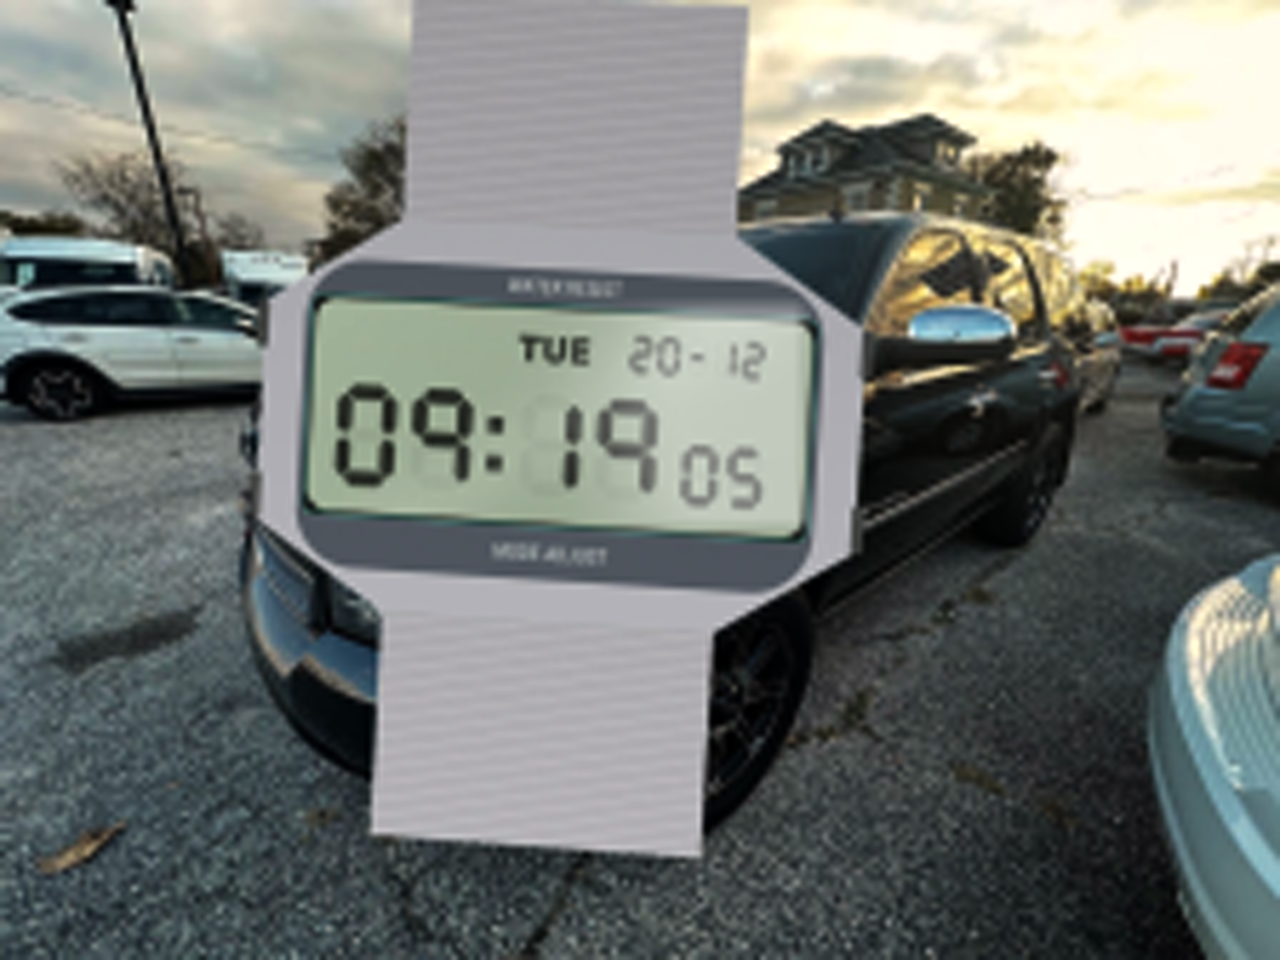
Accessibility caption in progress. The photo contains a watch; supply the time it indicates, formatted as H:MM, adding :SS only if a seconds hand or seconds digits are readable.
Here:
9:19:05
